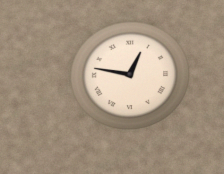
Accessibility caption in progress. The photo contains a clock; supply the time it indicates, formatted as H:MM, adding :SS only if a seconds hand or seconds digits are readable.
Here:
12:47
